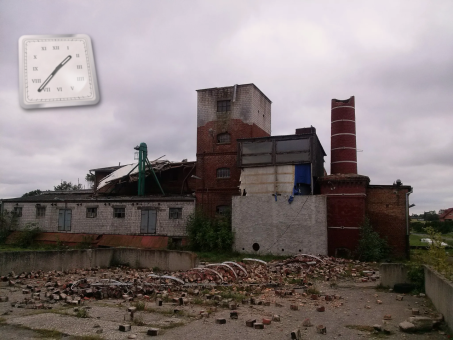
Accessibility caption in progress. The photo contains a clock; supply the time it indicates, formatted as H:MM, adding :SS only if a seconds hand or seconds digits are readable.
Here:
1:37
